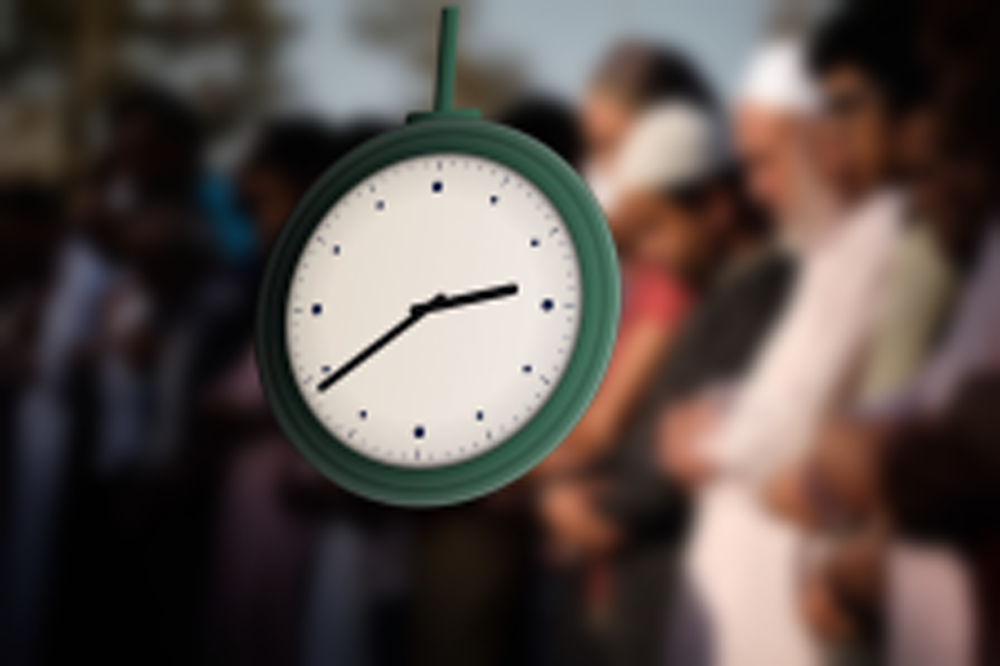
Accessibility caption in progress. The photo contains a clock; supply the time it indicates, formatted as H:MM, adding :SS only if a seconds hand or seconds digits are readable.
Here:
2:39
